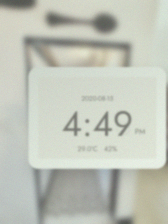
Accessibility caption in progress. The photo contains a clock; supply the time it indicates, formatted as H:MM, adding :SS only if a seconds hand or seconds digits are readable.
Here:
4:49
